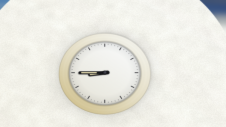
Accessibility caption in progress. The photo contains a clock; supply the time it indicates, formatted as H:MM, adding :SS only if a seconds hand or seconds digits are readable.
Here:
8:45
